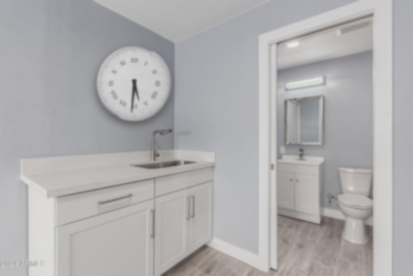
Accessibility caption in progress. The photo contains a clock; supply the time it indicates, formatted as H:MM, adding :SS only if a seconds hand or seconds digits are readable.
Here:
5:31
